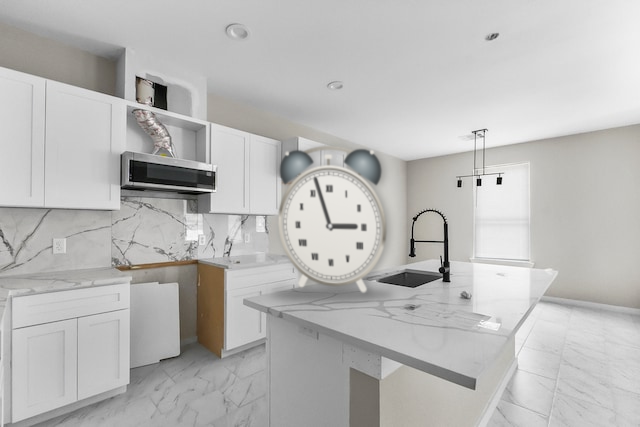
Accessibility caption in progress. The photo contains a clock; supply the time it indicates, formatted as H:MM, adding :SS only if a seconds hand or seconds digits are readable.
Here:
2:57
